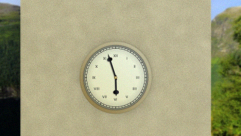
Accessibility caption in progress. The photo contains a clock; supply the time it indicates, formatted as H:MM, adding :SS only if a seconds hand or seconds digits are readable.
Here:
5:57
